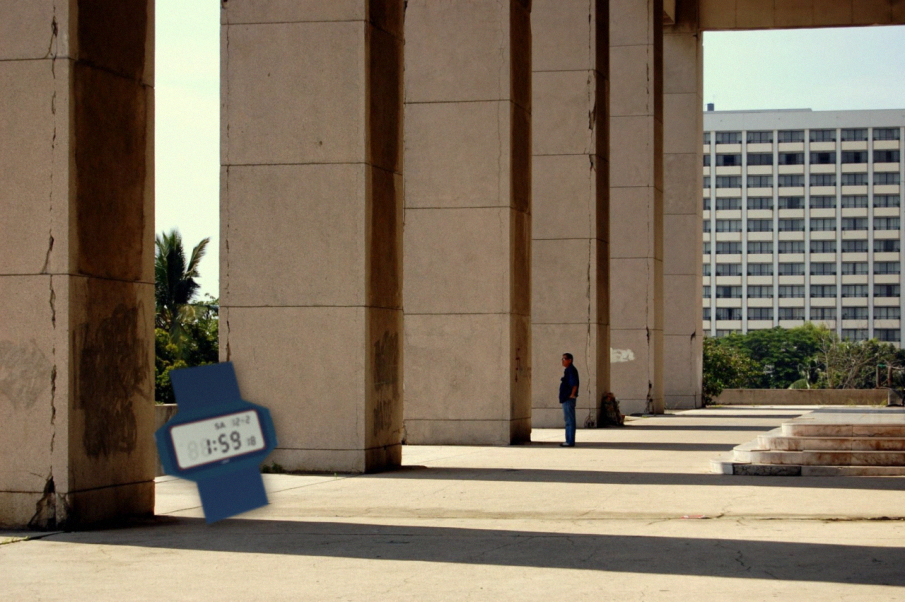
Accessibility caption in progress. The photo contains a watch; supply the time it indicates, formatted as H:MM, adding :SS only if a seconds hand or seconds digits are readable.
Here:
1:59
